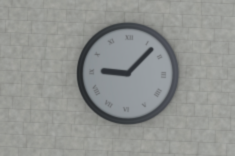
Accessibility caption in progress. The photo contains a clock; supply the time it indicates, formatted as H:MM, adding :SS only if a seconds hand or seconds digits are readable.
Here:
9:07
